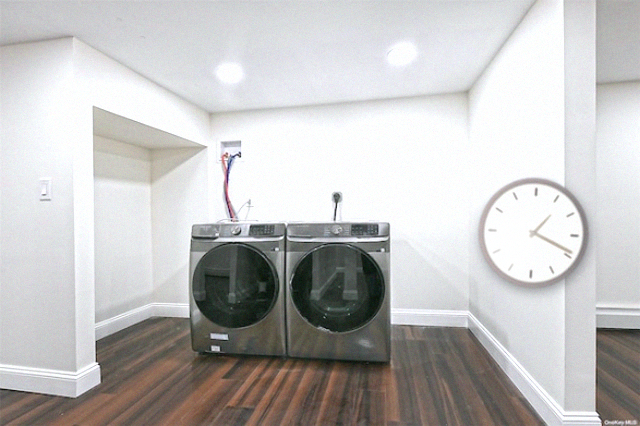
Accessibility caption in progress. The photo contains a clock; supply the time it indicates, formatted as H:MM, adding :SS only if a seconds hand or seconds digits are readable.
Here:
1:19
